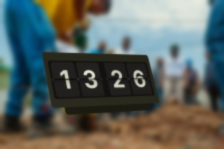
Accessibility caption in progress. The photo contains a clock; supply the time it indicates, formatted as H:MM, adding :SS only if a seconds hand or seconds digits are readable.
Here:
13:26
